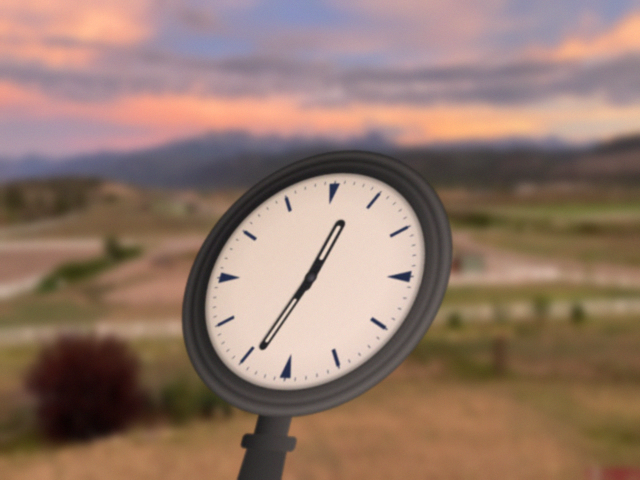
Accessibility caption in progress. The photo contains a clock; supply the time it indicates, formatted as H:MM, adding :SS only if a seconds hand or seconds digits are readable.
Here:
12:34
